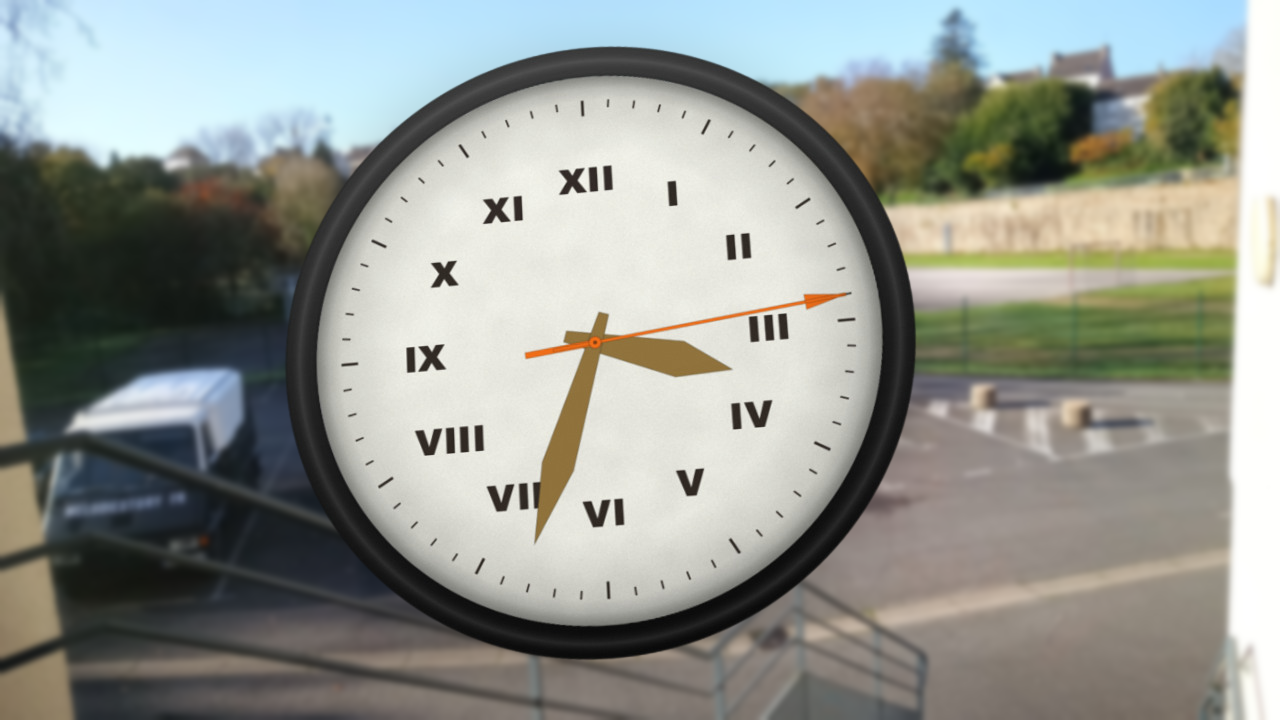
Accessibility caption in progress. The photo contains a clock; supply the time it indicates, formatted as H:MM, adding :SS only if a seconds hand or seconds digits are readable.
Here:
3:33:14
